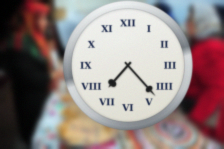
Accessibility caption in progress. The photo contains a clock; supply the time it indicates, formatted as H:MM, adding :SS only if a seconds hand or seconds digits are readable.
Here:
7:23
